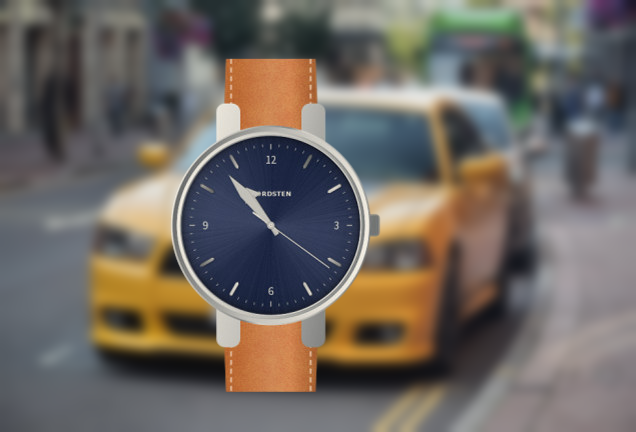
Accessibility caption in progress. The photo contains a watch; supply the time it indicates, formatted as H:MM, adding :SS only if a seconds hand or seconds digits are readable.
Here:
10:53:21
